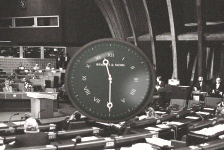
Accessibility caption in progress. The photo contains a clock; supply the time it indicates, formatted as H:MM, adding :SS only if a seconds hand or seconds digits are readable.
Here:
11:30
